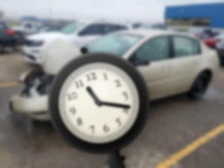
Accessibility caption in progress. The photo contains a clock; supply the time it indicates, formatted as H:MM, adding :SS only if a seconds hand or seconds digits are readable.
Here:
11:19
